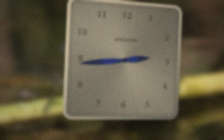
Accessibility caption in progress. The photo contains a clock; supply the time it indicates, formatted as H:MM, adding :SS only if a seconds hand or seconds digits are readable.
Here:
2:44
